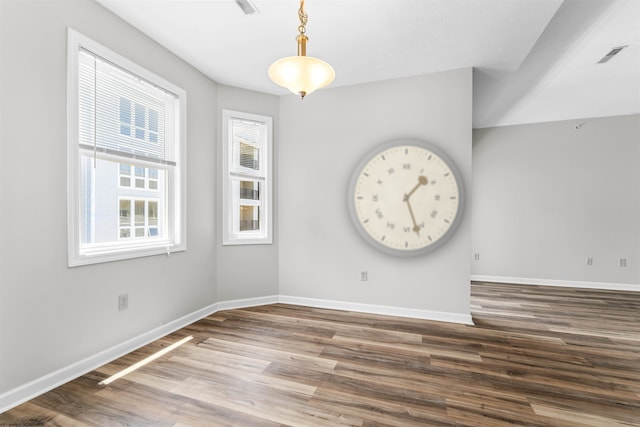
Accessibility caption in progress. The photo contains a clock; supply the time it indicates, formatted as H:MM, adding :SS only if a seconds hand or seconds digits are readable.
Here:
1:27
